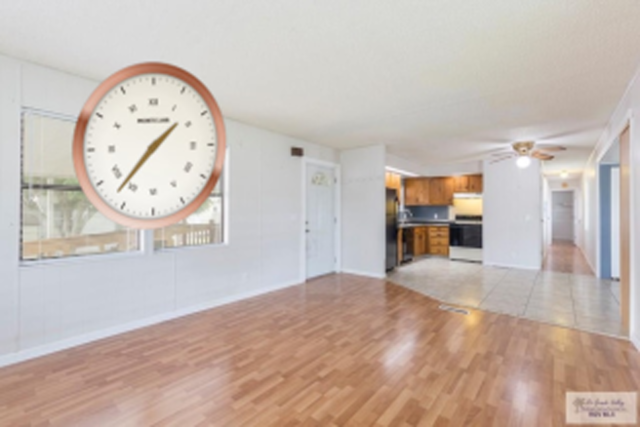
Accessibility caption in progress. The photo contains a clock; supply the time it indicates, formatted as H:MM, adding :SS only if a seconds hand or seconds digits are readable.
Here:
1:37
